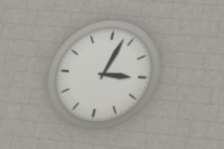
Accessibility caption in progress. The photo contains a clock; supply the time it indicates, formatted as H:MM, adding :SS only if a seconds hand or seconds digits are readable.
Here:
3:03
